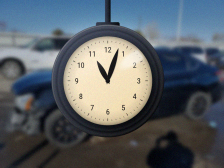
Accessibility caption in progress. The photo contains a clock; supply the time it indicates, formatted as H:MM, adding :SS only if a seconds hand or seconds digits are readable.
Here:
11:03
